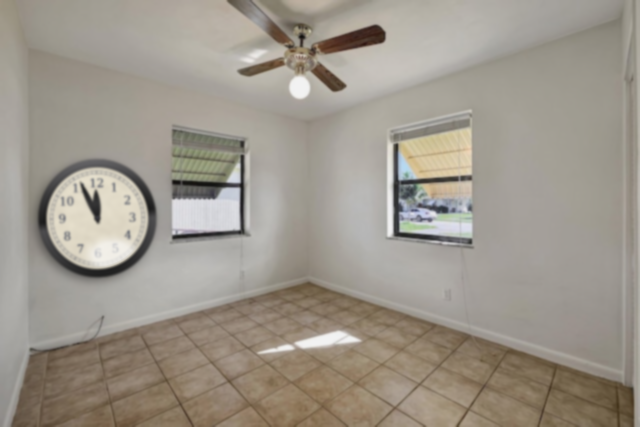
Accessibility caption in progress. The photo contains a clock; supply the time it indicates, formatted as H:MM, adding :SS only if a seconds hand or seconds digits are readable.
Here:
11:56
